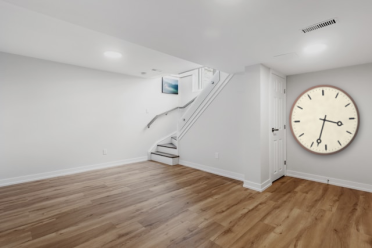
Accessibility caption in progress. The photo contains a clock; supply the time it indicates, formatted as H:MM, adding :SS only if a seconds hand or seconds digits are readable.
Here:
3:33
